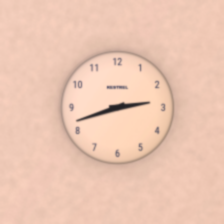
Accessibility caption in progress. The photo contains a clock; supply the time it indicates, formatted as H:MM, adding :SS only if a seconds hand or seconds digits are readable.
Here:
2:42
